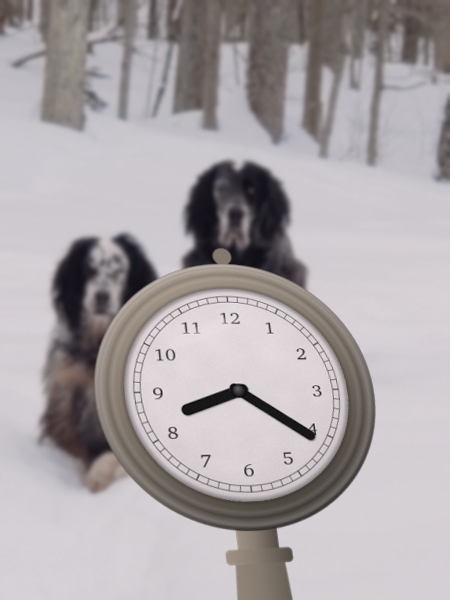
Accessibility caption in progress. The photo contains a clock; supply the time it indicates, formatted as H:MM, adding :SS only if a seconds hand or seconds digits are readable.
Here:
8:21
